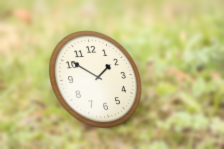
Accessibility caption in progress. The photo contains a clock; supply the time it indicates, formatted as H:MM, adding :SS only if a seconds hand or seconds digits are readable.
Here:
1:51
